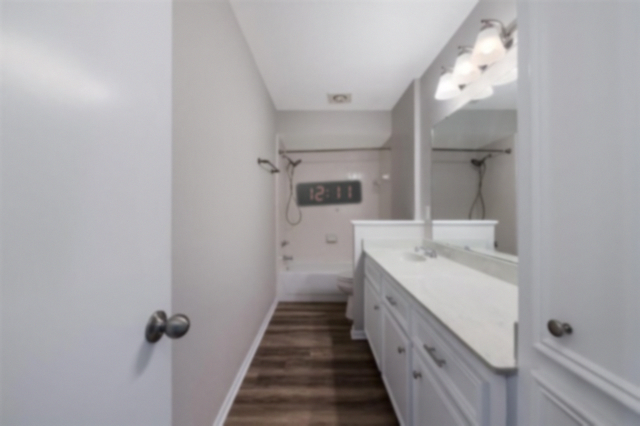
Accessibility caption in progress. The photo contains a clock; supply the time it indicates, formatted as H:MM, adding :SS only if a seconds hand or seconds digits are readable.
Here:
12:11
